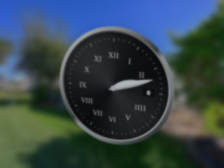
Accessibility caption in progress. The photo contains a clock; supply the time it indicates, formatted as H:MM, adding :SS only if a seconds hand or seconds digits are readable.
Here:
2:12
